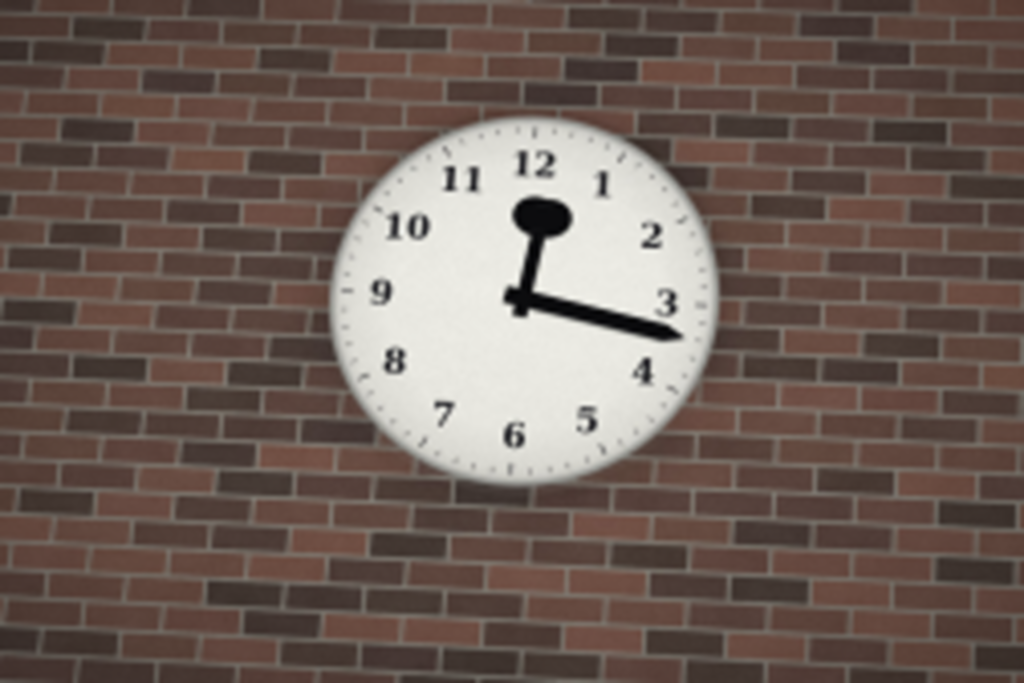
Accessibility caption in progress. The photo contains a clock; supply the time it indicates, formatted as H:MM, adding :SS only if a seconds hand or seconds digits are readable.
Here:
12:17
